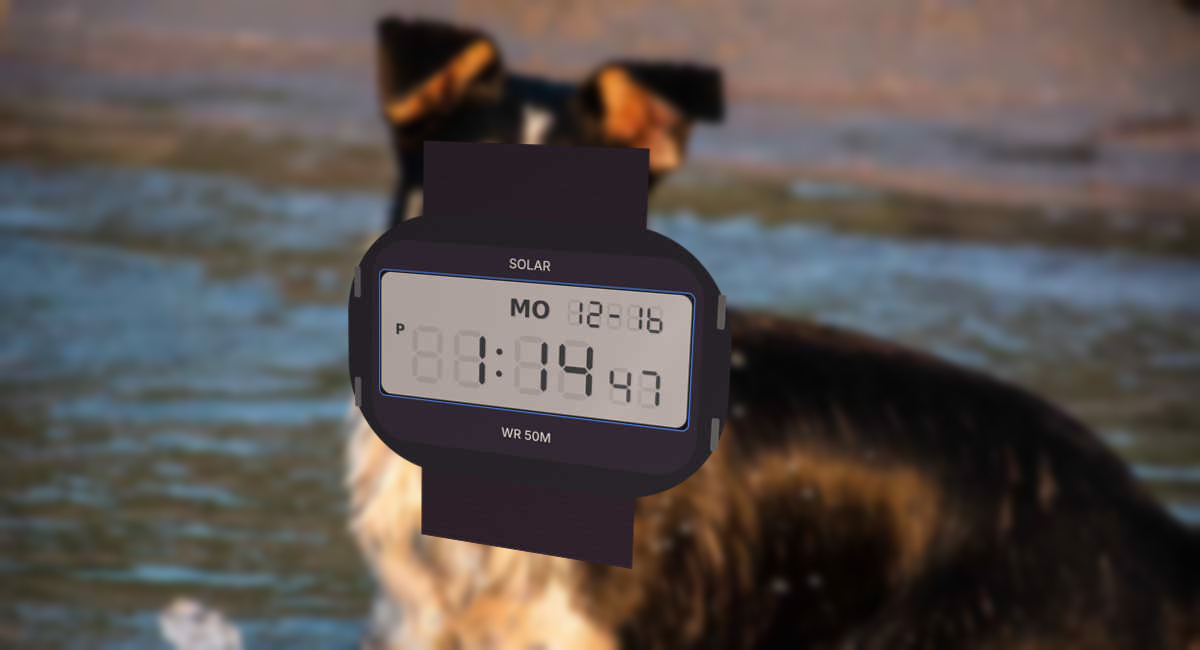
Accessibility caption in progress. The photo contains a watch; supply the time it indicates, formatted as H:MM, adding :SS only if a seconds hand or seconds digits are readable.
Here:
1:14:47
